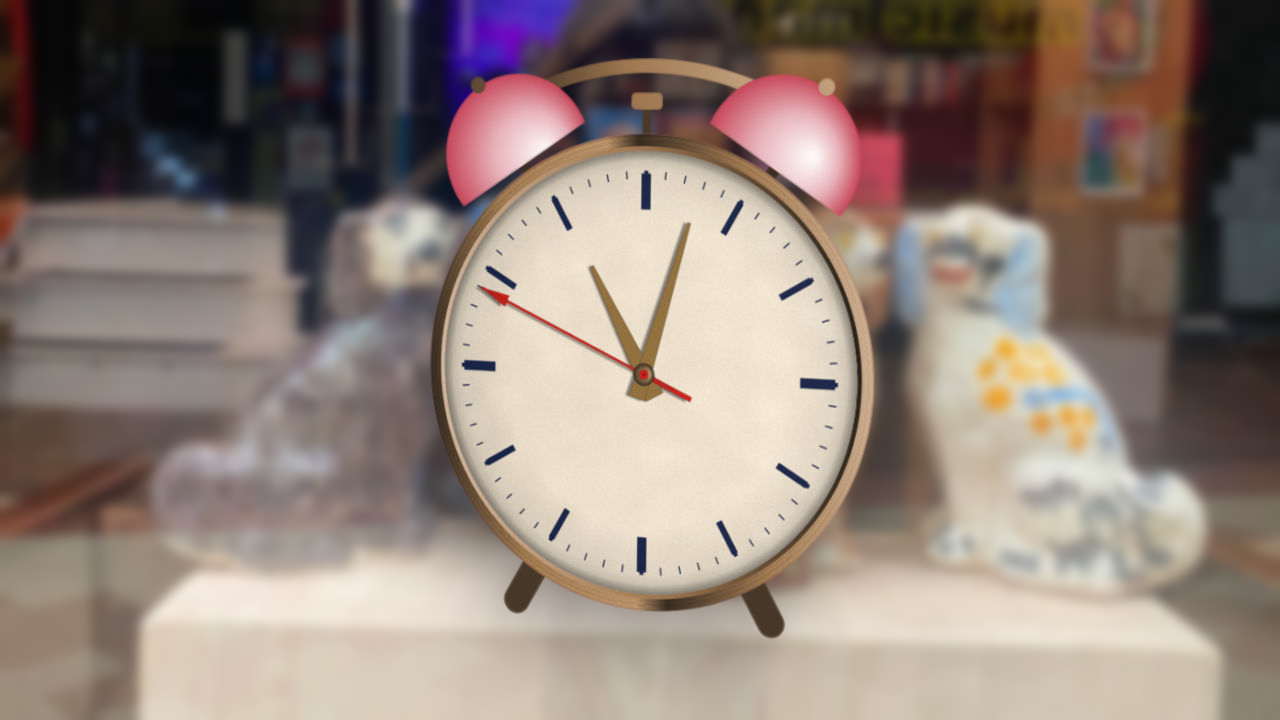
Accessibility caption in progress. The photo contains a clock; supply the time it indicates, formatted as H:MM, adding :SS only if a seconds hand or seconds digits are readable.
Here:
11:02:49
